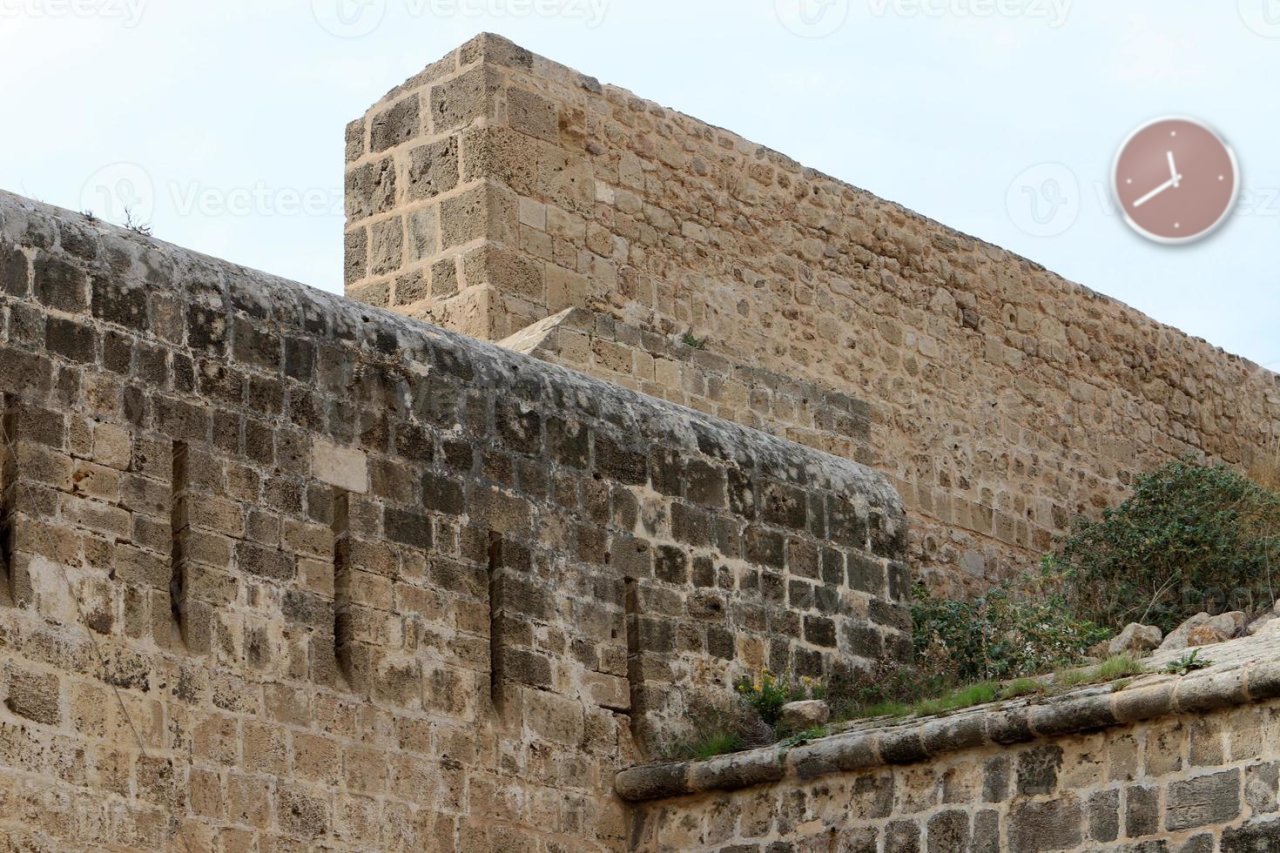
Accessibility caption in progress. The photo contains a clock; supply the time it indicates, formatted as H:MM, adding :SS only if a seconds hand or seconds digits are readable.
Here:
11:40
